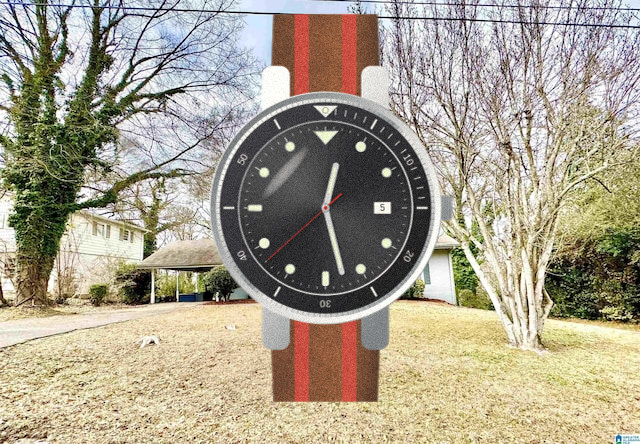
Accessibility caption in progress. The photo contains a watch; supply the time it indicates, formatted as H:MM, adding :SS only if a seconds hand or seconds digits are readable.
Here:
12:27:38
